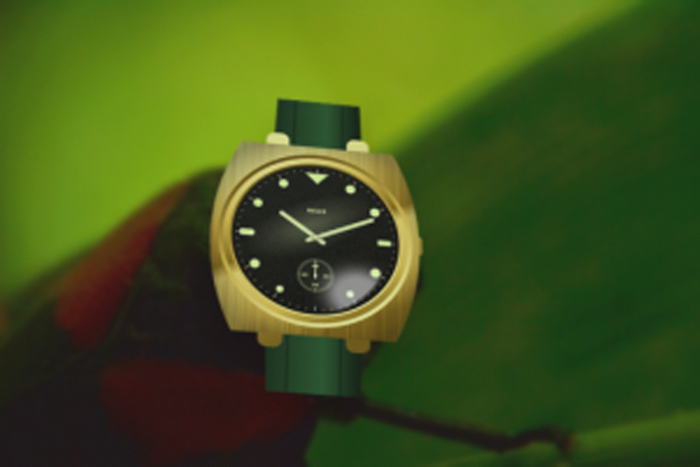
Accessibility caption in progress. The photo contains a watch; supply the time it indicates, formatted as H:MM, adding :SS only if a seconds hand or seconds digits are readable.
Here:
10:11
